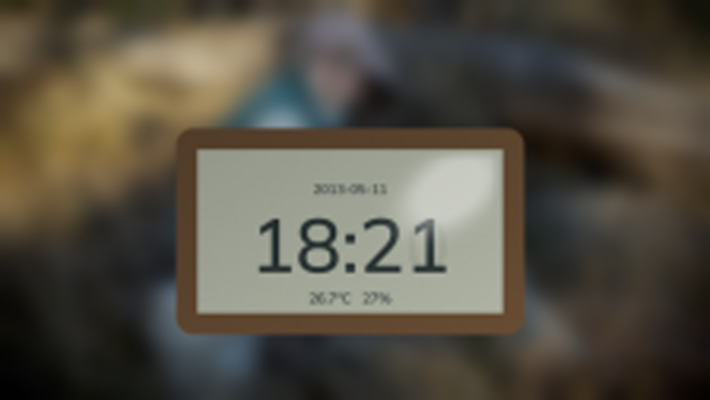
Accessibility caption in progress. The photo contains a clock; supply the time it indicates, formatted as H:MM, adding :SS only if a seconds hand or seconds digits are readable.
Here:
18:21
